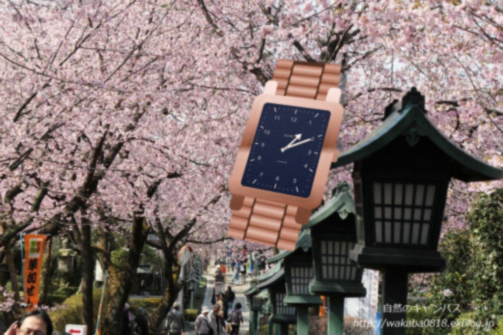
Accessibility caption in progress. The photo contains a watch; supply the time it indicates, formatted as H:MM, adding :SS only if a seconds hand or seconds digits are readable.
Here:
1:10
